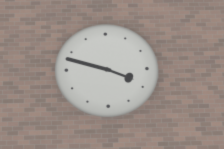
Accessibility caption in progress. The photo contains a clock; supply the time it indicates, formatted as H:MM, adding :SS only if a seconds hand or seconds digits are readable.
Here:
3:48
